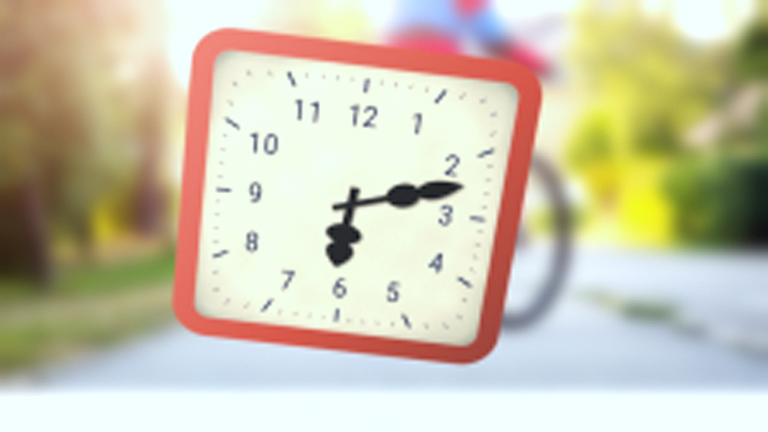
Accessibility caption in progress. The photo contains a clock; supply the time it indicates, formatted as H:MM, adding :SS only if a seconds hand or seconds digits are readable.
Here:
6:12
